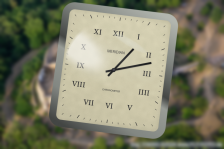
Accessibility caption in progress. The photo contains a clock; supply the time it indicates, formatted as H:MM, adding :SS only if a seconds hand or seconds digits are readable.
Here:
1:12
